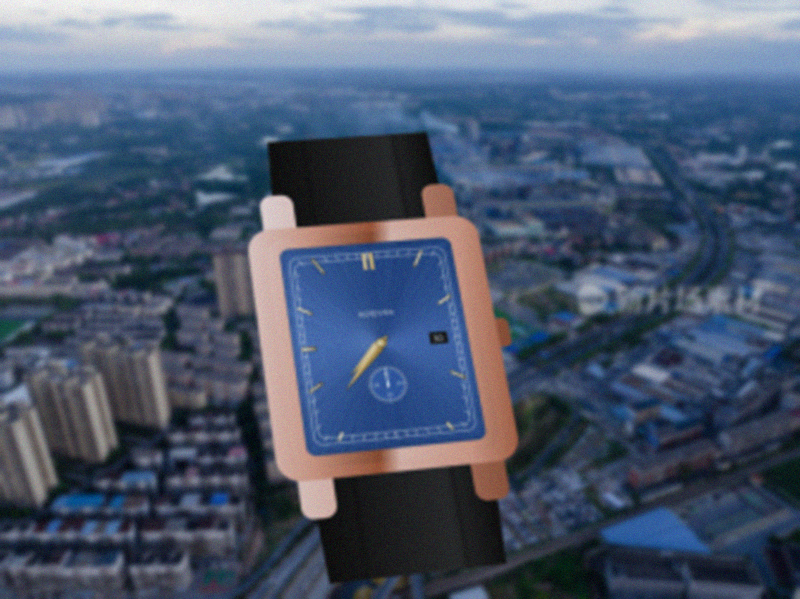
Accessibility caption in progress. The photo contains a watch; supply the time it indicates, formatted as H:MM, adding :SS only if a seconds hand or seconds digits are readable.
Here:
7:37
